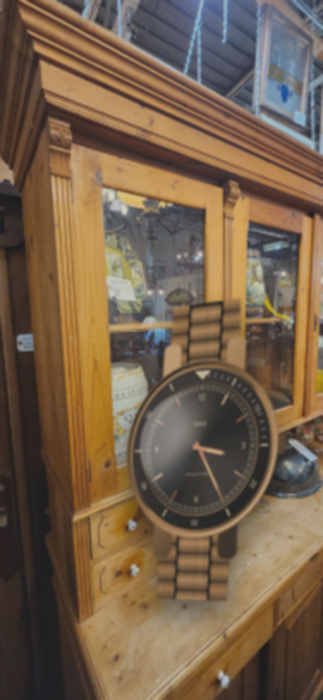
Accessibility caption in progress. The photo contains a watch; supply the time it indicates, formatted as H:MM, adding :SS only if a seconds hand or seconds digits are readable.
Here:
3:25
